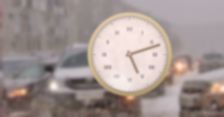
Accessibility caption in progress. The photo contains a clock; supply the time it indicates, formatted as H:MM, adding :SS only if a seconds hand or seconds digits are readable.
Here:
5:12
